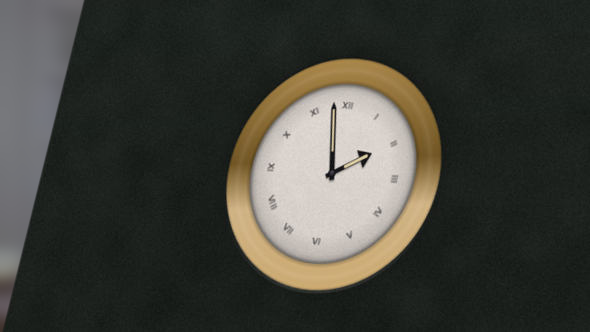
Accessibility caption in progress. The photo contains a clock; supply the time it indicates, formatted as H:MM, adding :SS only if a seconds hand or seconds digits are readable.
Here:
1:58
